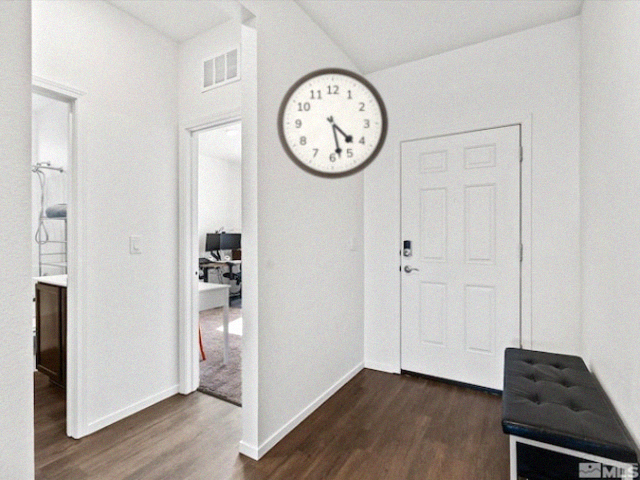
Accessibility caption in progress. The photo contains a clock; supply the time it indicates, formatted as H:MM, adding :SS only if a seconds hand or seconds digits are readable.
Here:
4:28
